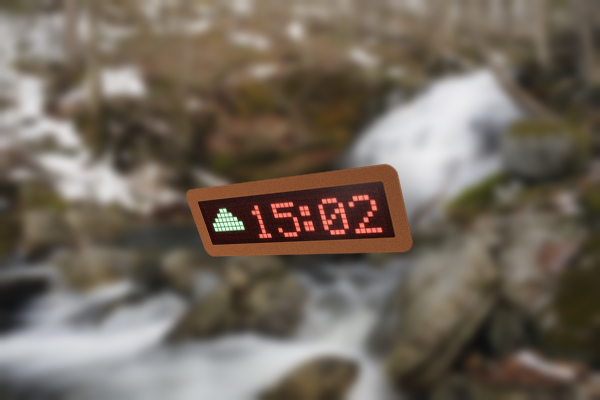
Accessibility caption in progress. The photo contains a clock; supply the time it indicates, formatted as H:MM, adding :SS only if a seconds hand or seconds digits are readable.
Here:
15:02
